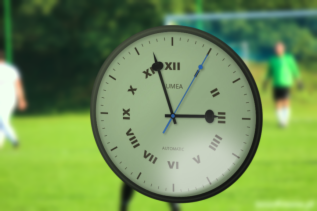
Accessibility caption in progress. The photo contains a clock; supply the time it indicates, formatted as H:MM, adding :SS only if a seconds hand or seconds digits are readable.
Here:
2:57:05
